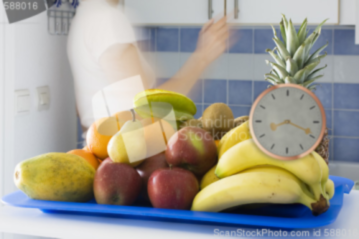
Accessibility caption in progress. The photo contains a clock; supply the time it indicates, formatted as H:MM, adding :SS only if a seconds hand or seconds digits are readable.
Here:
8:19
